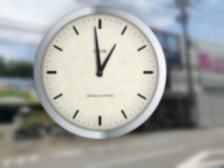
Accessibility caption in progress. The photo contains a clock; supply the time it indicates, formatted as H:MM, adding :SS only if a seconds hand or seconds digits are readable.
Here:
12:59
